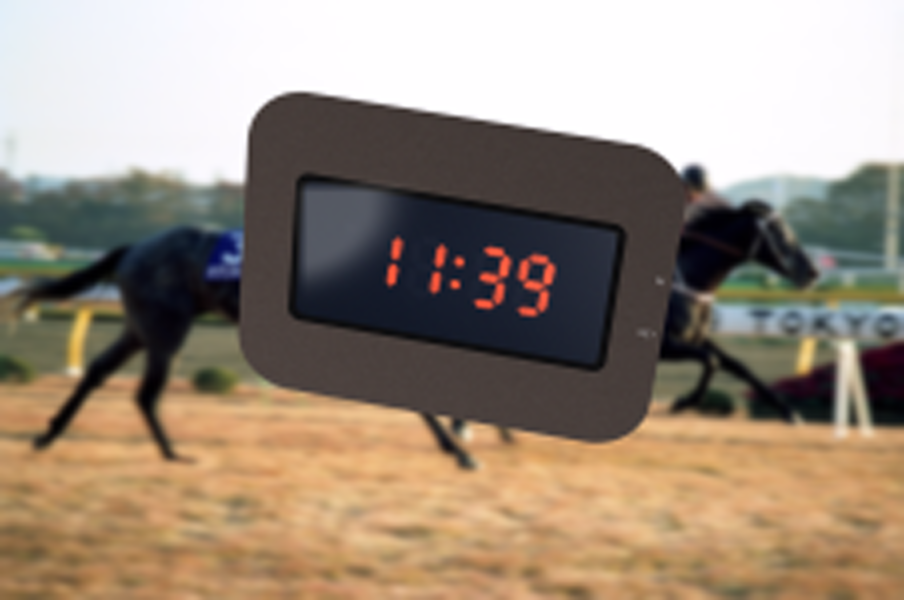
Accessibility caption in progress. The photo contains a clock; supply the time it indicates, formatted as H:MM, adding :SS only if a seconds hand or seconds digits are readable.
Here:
11:39
